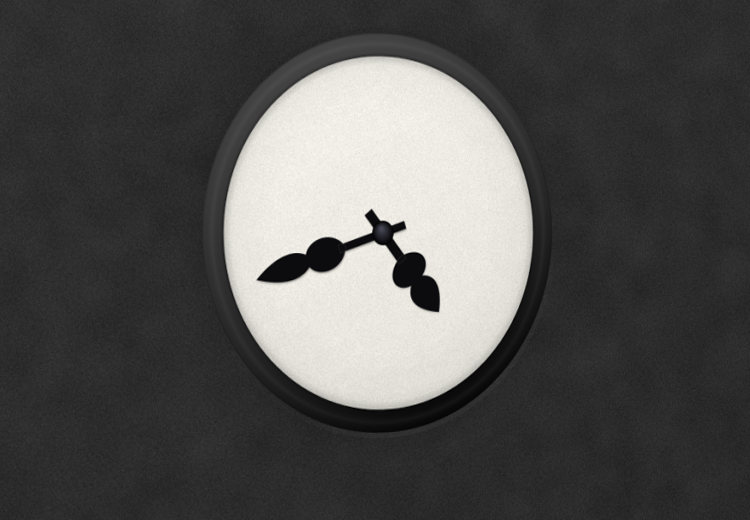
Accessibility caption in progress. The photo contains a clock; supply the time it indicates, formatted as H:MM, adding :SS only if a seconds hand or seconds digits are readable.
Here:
4:42
